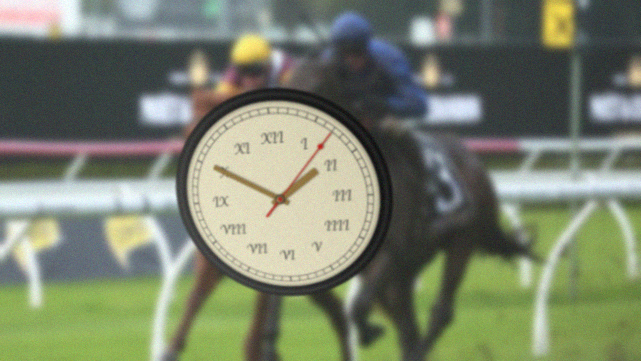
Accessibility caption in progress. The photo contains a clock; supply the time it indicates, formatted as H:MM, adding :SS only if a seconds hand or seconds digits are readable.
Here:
1:50:07
